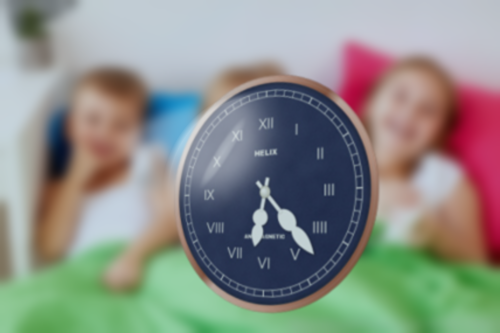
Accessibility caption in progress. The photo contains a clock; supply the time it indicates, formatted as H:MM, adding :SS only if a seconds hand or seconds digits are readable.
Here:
6:23
